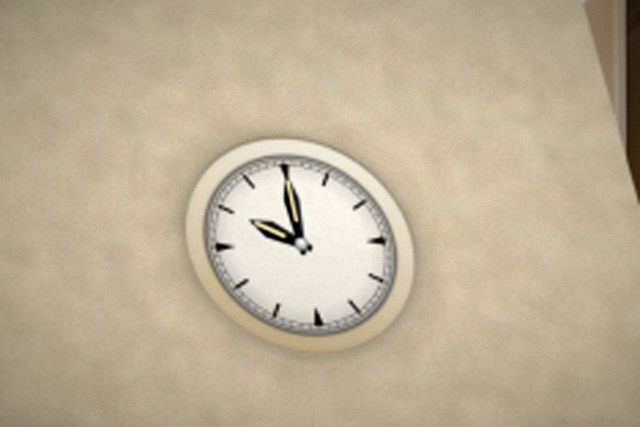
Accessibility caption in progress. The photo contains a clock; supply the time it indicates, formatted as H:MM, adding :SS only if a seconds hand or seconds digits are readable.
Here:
10:00
